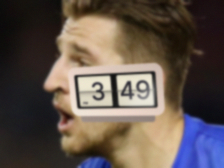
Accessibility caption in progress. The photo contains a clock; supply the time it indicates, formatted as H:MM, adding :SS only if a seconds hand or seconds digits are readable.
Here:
3:49
